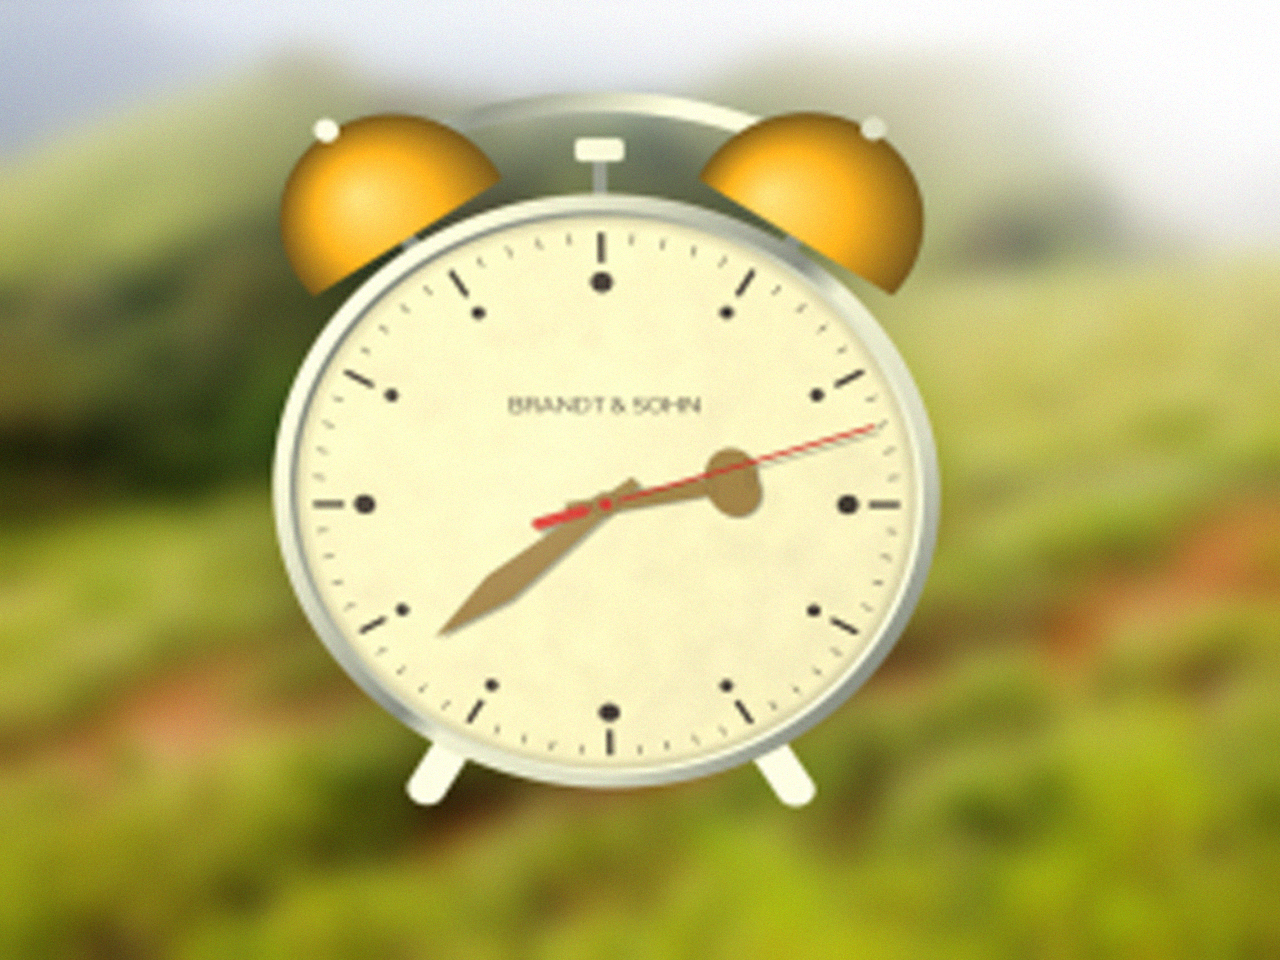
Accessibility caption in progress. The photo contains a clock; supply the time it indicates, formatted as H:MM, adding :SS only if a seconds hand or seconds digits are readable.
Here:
2:38:12
